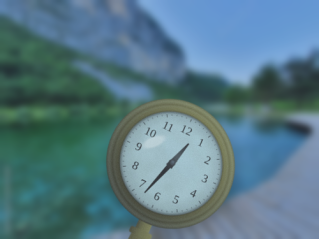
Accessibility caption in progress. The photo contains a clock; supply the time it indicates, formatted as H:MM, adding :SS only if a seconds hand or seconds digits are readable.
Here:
12:33
